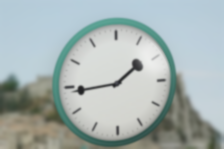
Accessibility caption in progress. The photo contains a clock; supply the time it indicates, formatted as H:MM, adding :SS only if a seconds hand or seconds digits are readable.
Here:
1:44
